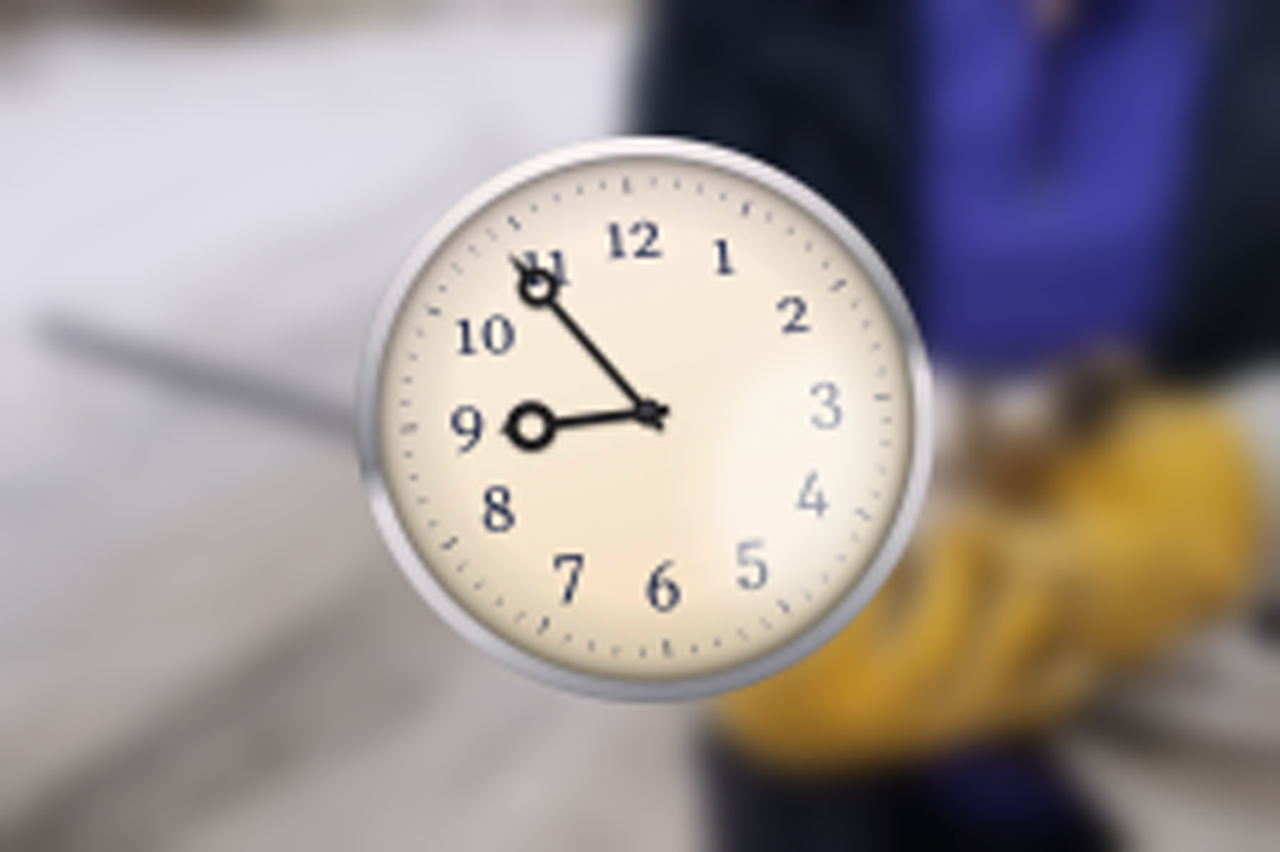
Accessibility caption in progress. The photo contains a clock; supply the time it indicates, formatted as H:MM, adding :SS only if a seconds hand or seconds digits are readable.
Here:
8:54
